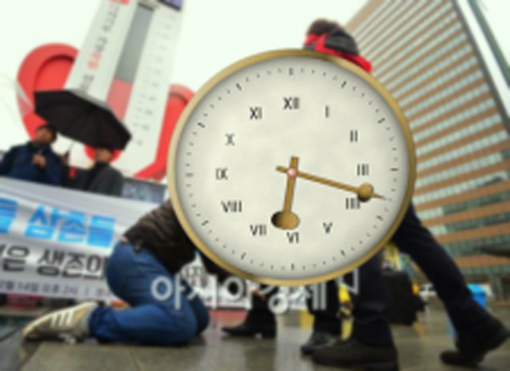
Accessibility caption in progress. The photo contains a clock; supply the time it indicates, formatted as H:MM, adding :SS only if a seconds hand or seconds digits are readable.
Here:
6:18
